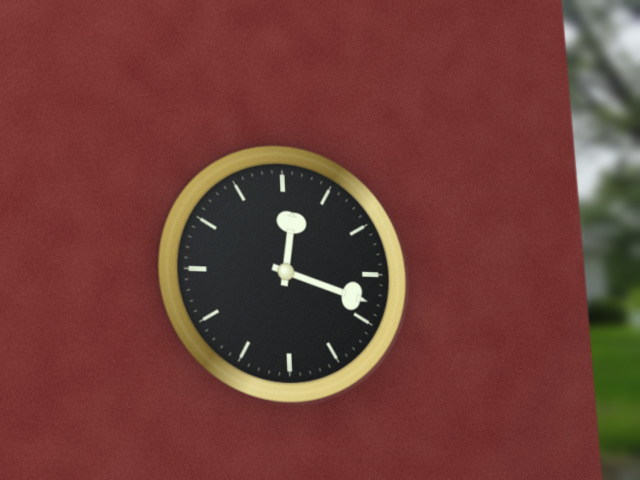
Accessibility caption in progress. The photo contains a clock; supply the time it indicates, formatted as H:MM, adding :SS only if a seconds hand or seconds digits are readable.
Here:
12:18
